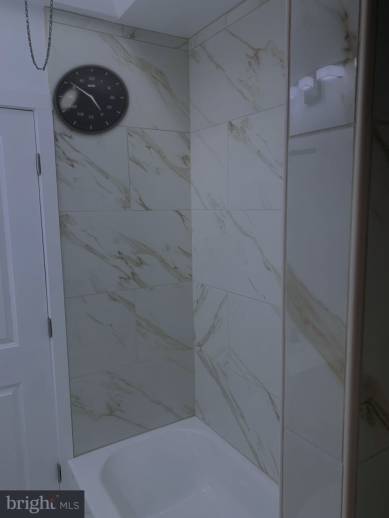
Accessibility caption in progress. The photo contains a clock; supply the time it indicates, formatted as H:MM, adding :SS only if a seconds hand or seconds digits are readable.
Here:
4:51
